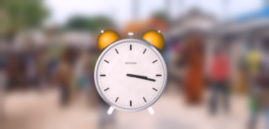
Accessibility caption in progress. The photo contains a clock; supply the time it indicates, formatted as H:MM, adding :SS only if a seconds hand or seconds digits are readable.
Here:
3:17
